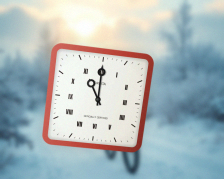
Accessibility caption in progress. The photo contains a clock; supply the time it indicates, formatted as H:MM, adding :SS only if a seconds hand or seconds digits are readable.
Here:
11:00
